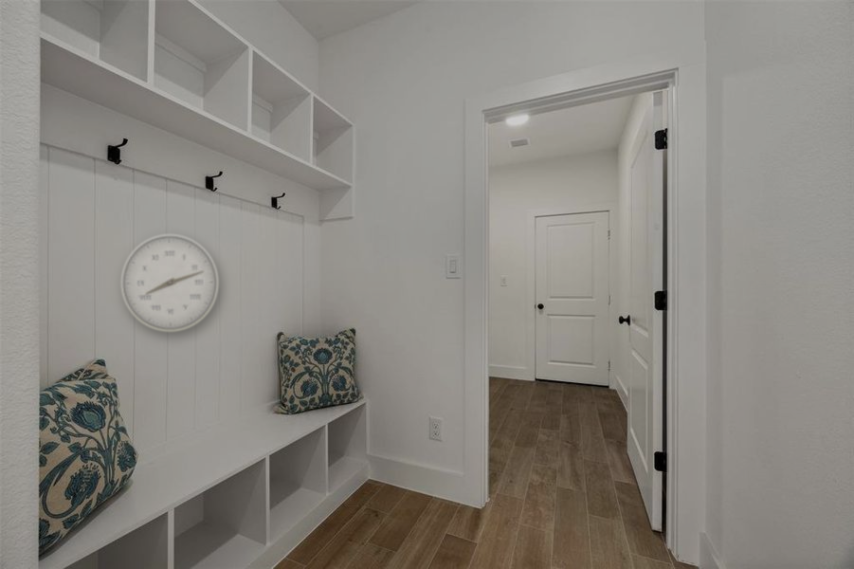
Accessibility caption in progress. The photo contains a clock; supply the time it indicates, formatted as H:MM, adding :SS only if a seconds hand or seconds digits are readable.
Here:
8:12
